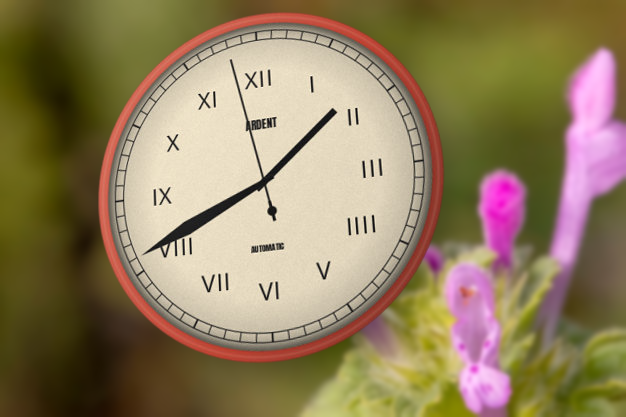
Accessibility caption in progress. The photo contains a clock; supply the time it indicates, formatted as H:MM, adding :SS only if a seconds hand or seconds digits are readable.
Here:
1:40:58
